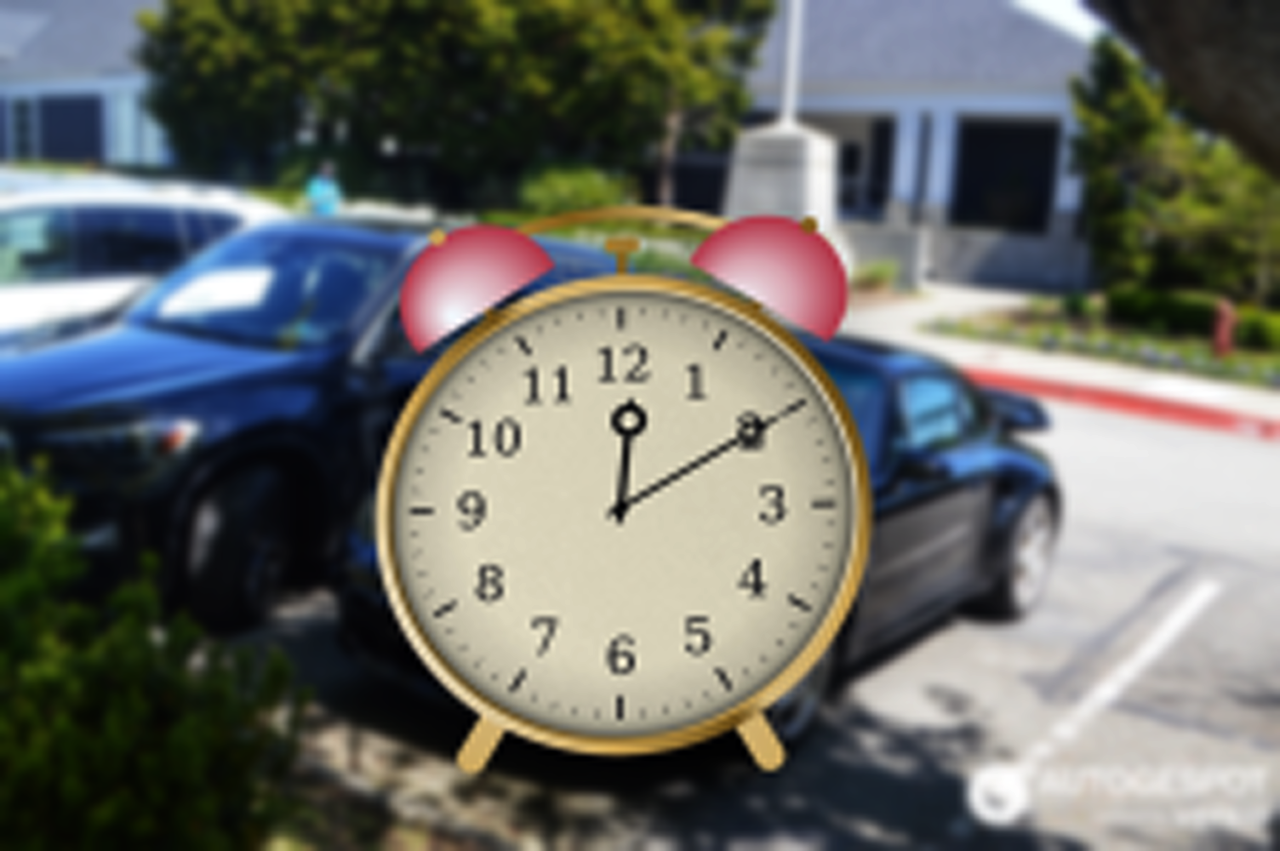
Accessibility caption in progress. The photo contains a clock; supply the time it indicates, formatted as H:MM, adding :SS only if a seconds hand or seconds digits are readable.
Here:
12:10
